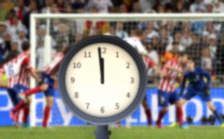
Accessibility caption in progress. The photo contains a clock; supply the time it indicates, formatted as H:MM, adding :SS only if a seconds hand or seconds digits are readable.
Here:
11:59
